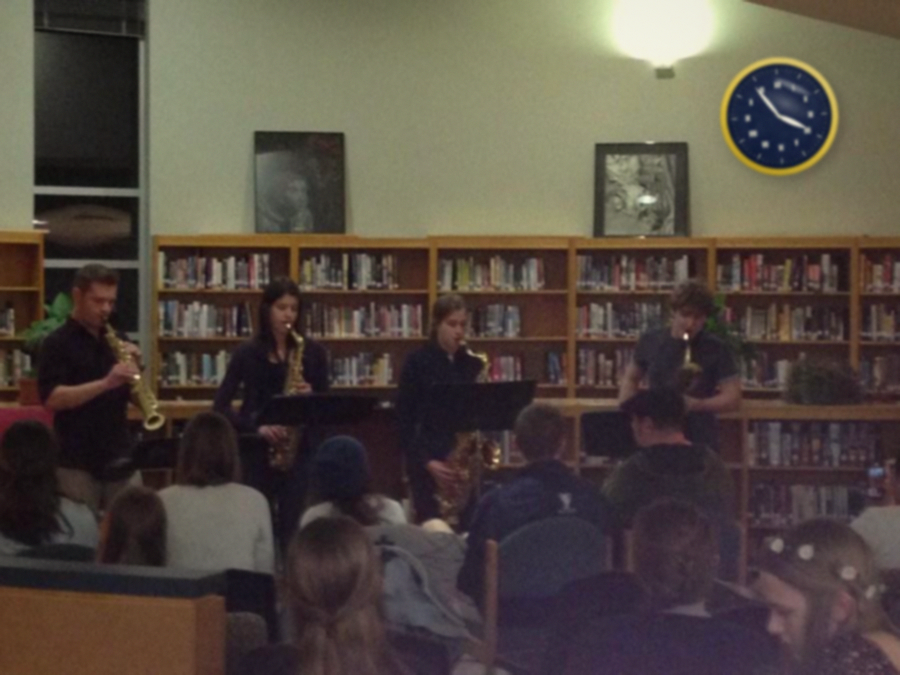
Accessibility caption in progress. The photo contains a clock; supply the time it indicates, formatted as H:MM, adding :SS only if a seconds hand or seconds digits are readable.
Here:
3:54
